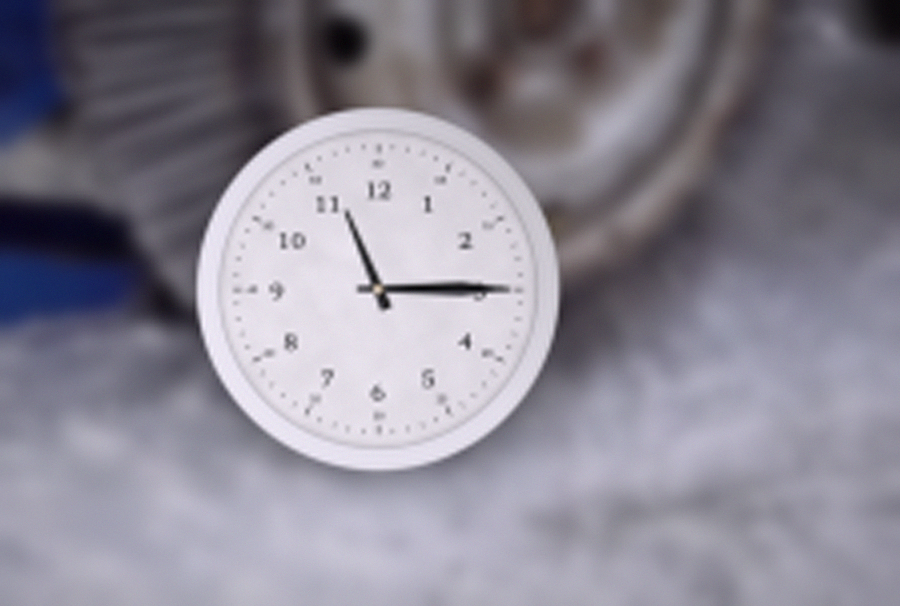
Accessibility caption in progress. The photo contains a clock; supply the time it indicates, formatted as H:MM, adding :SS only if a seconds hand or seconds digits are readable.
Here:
11:15
